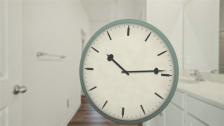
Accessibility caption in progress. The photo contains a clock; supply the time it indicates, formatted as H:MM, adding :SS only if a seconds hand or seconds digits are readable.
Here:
10:14
